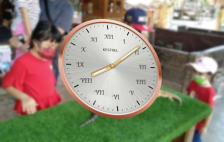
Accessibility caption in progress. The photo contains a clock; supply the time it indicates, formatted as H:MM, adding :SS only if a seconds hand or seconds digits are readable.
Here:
8:09
